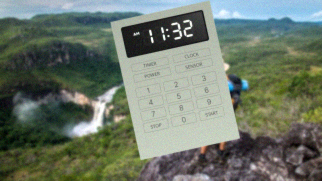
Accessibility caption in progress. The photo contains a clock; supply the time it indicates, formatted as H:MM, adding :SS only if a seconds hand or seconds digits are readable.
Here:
11:32
